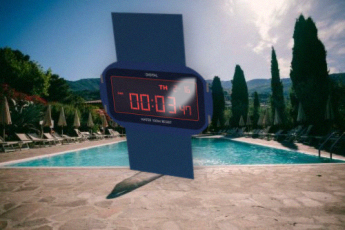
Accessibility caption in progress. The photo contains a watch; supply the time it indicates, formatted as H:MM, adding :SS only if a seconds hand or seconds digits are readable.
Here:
0:03:47
